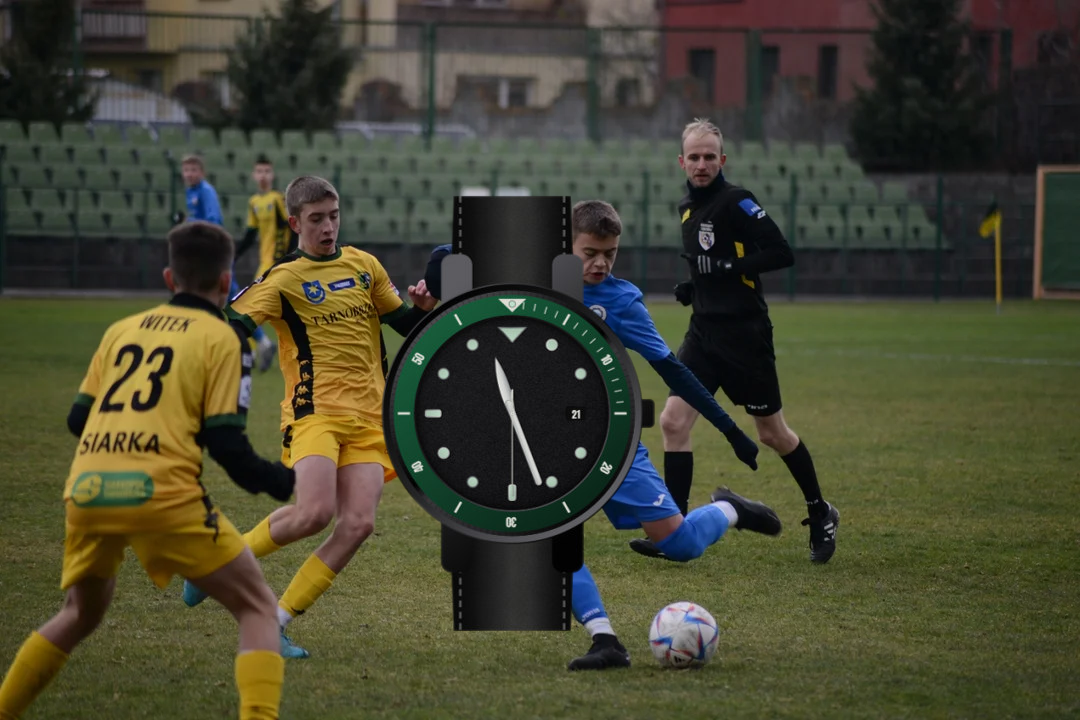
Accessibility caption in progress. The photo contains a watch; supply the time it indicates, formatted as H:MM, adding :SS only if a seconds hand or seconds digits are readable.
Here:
11:26:30
